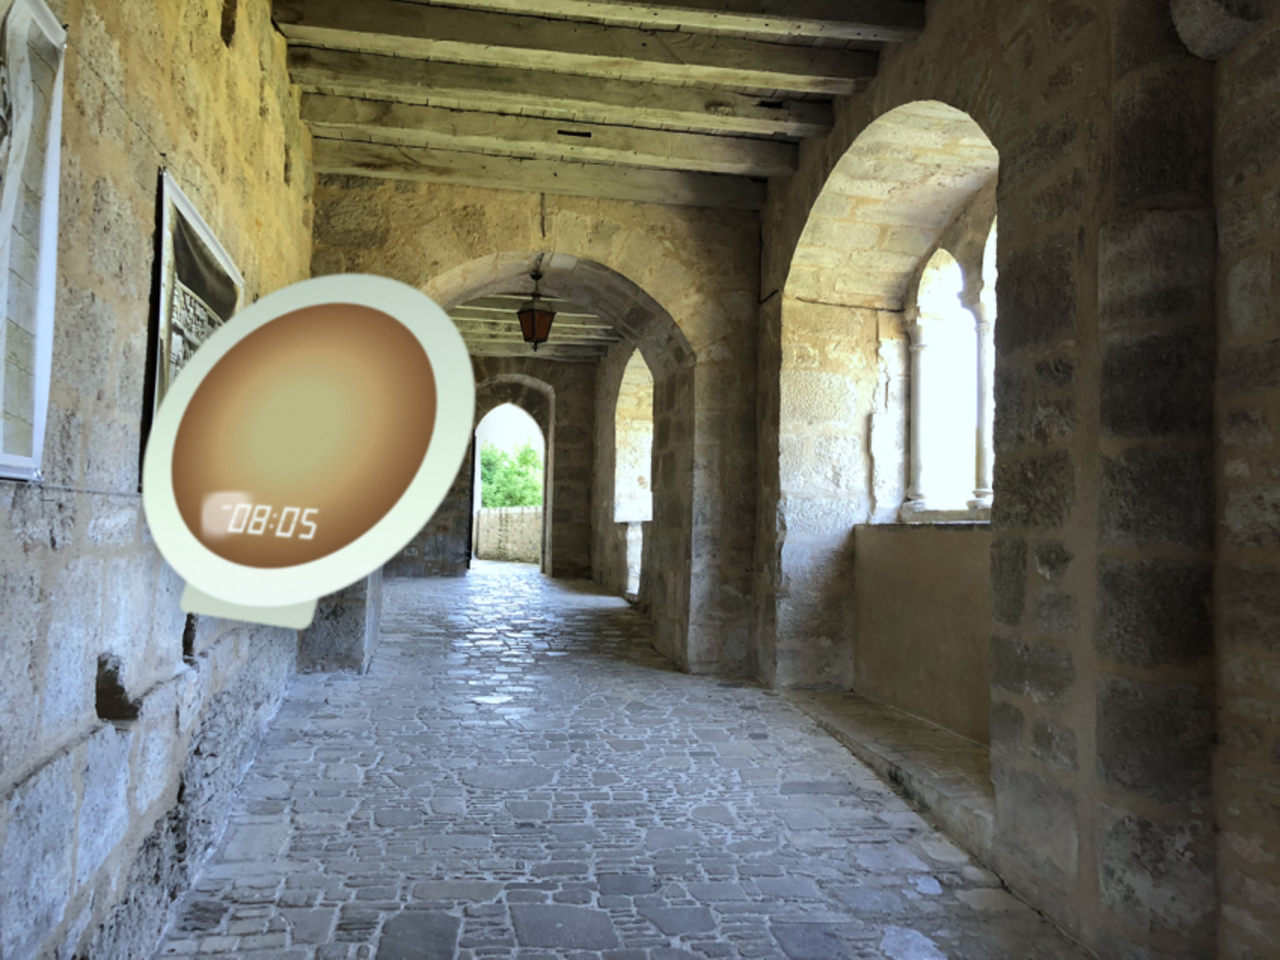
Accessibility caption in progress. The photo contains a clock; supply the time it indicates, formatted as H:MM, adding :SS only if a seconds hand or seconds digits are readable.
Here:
8:05
